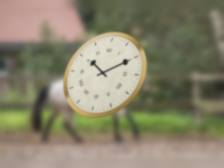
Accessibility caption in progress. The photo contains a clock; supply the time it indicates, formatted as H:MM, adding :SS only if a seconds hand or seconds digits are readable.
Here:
10:10
